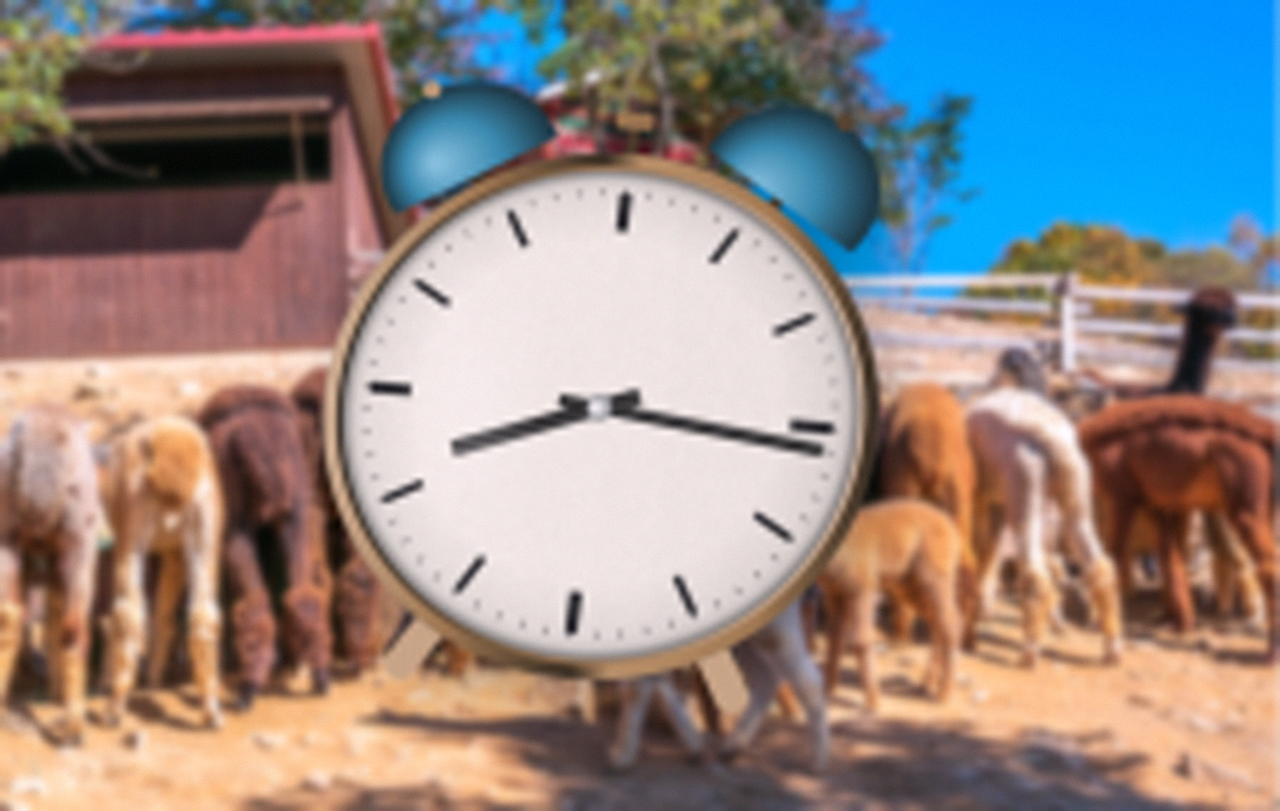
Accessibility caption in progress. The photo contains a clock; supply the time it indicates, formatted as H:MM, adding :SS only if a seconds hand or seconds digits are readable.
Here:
8:16
